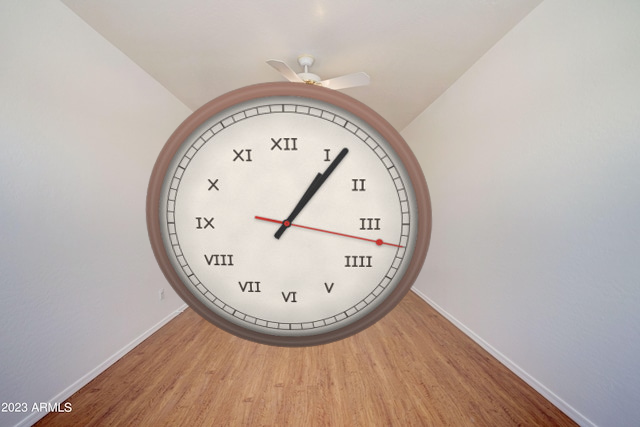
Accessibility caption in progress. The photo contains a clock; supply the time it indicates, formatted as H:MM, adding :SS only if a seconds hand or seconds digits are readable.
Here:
1:06:17
